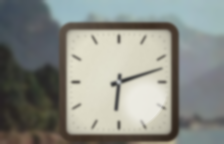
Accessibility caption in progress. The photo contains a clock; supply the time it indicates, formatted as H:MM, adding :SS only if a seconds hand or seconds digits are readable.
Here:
6:12
